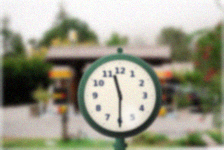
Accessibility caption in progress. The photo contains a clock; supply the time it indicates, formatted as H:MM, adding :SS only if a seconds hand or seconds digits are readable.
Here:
11:30
